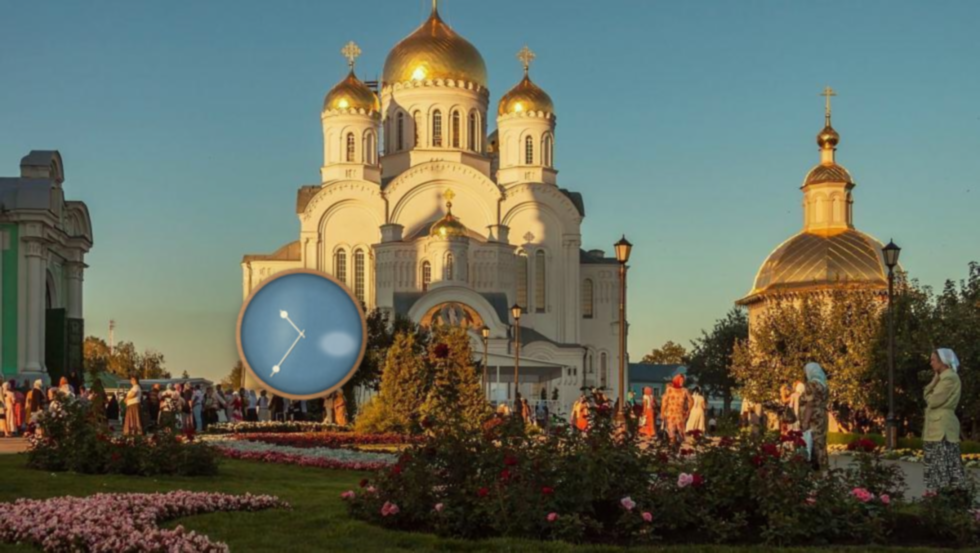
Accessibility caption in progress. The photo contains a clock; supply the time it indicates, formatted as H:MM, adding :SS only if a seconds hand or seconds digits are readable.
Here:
10:36
